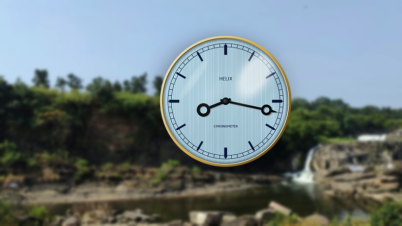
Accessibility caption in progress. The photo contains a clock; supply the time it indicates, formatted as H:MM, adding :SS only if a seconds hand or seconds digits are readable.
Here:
8:17
